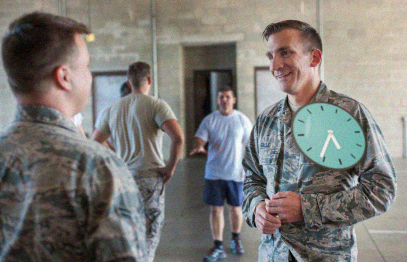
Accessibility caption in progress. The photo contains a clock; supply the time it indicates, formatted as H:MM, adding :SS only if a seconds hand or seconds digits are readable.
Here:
5:36
